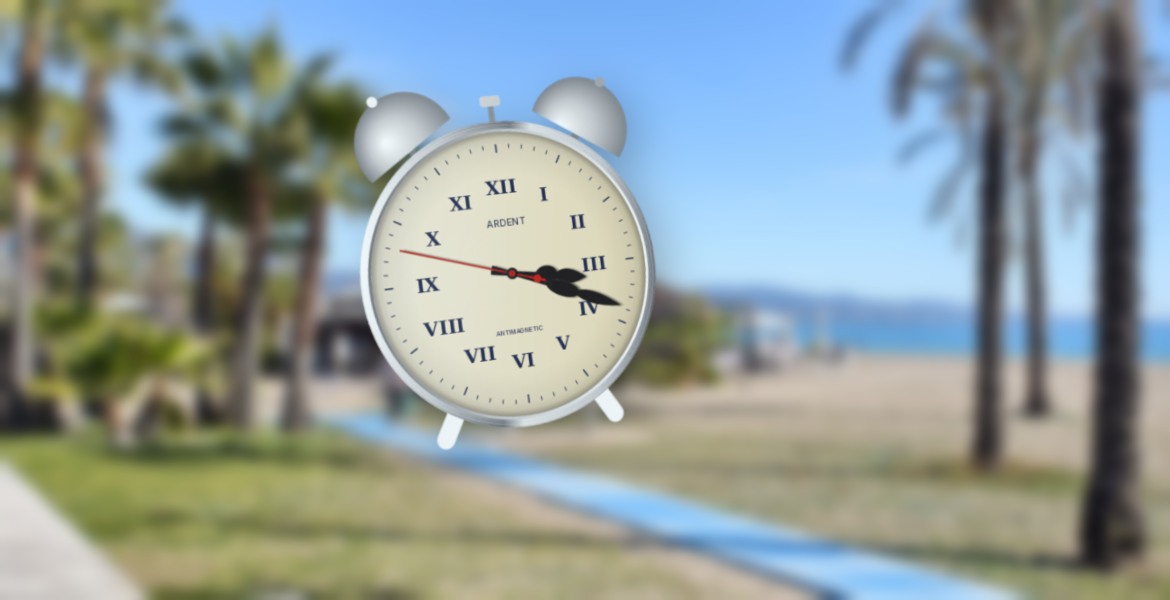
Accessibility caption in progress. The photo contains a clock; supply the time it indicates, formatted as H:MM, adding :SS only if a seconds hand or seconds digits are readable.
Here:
3:18:48
